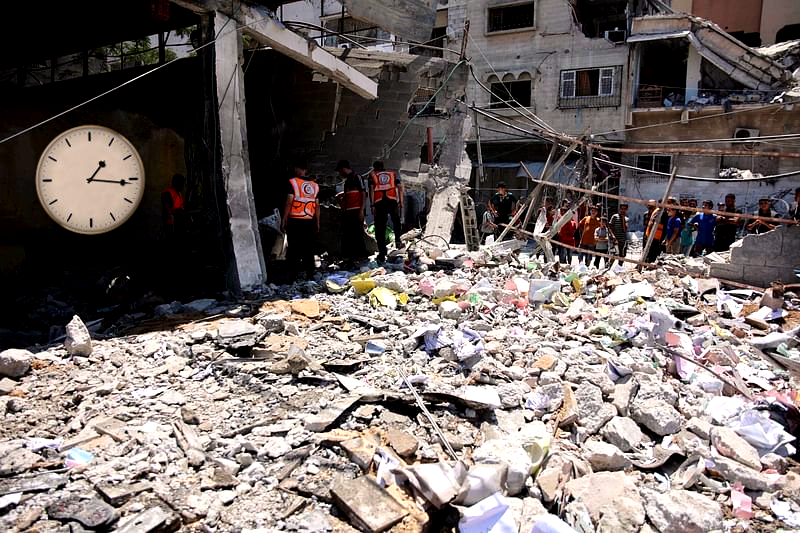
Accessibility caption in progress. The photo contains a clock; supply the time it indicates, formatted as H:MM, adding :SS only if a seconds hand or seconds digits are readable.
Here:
1:16
